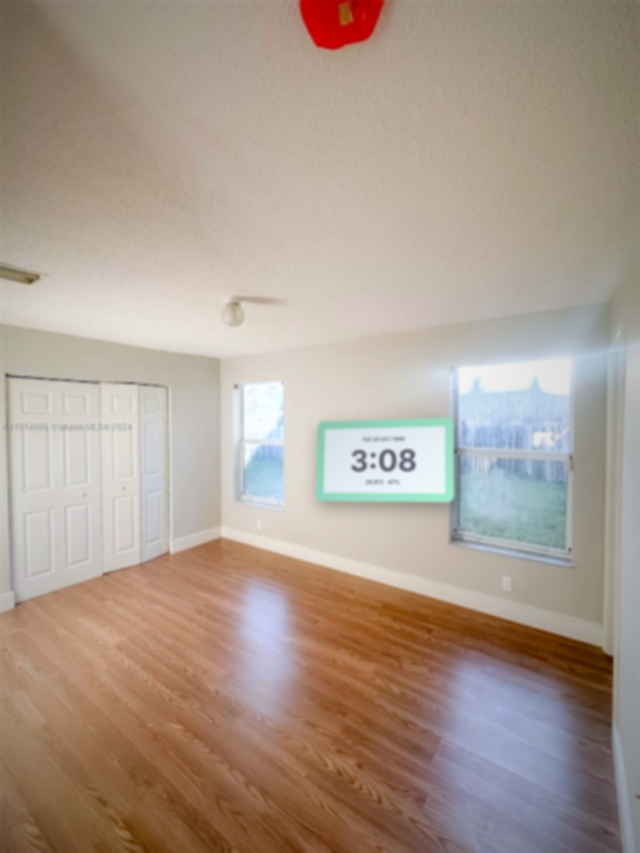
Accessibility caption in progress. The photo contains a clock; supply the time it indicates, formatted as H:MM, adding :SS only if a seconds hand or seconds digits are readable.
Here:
3:08
